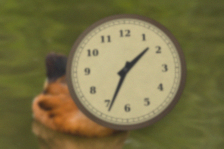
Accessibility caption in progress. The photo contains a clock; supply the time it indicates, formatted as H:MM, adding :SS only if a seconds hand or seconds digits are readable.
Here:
1:34
